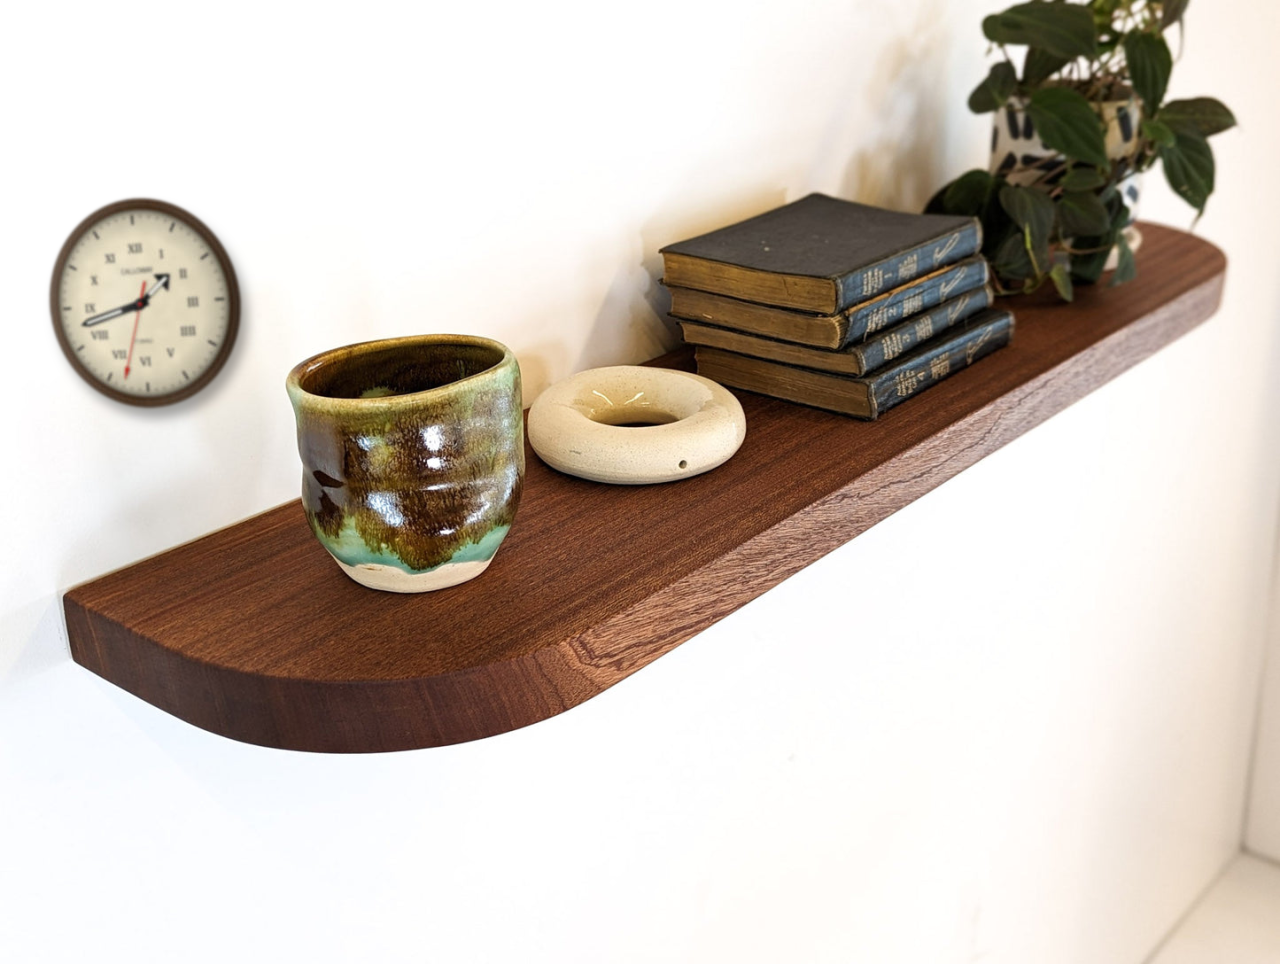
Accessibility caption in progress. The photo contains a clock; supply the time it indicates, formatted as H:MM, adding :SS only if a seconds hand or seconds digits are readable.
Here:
1:42:33
